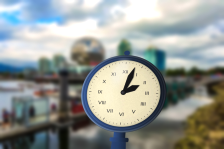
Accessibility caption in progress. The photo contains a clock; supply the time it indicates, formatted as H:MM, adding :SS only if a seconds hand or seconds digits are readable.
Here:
2:03
